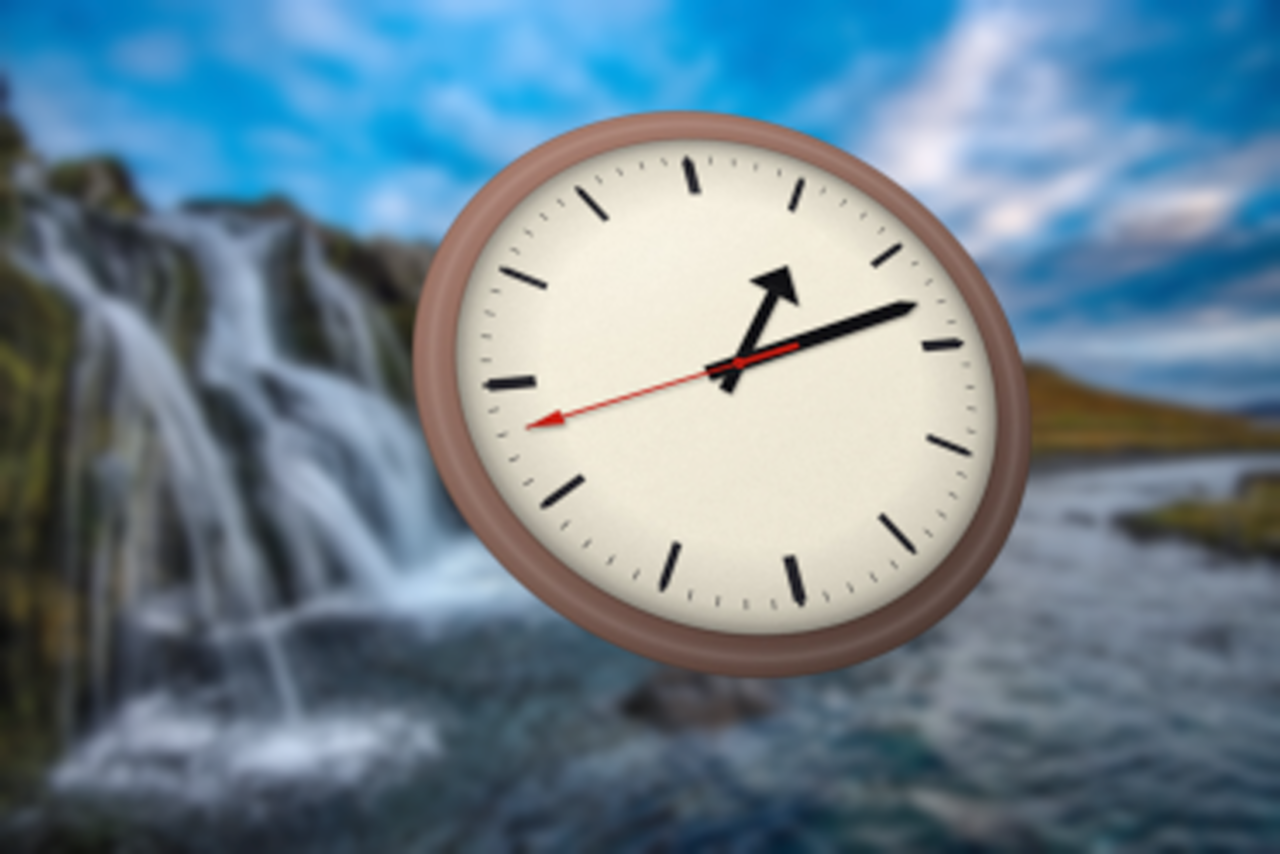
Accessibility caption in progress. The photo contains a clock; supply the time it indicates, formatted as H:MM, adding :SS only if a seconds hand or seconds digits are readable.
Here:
1:12:43
